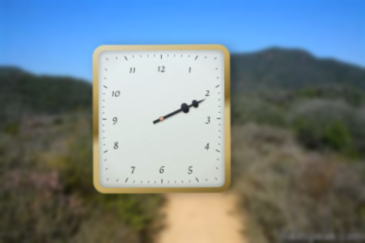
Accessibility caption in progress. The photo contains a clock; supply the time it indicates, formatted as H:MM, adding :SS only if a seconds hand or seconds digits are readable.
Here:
2:11
